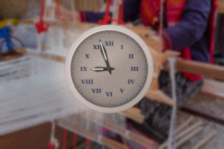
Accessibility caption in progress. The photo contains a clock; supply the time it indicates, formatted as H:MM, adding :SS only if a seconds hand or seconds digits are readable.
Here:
8:57
